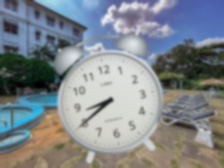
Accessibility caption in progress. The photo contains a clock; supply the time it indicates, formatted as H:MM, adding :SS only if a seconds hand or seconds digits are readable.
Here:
8:40
